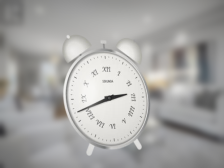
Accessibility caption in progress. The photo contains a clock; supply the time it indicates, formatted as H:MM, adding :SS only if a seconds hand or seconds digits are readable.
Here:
2:42
